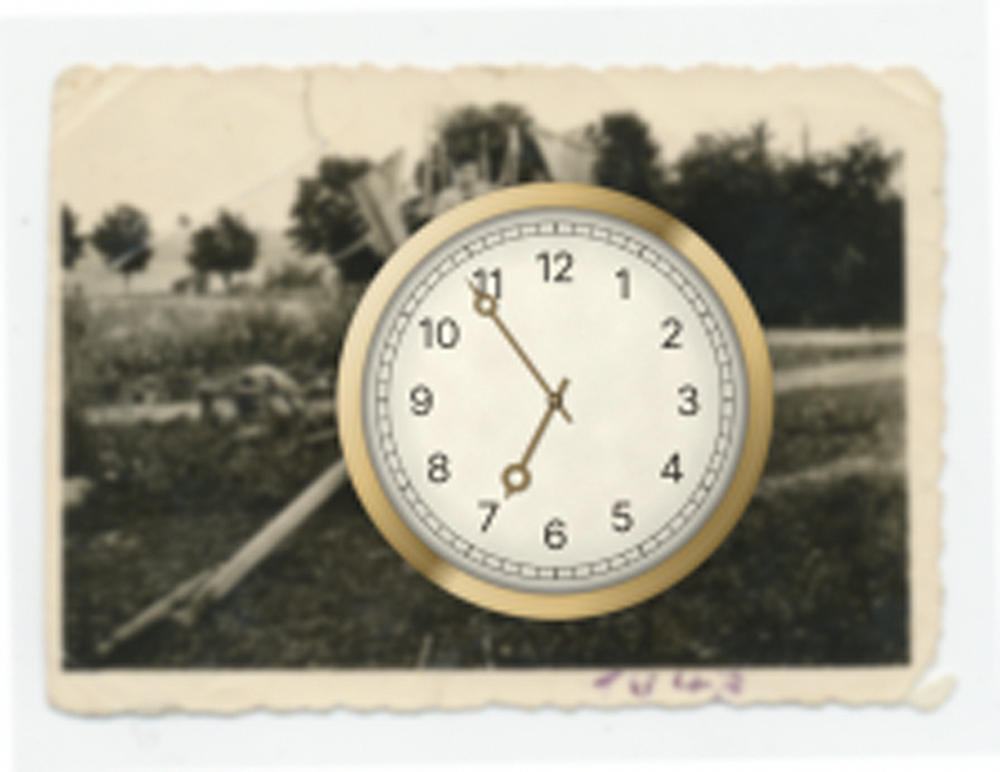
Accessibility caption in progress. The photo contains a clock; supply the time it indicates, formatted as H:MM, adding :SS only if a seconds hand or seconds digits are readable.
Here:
6:54
